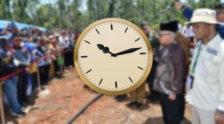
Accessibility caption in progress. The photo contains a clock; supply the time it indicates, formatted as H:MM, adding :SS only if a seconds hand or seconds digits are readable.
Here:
10:13
